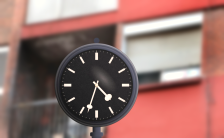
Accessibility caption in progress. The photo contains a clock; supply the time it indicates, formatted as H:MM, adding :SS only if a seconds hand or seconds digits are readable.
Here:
4:33
